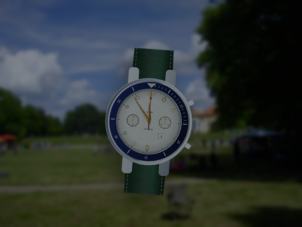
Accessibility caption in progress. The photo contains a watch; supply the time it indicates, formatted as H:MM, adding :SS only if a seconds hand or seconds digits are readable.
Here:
11:54
